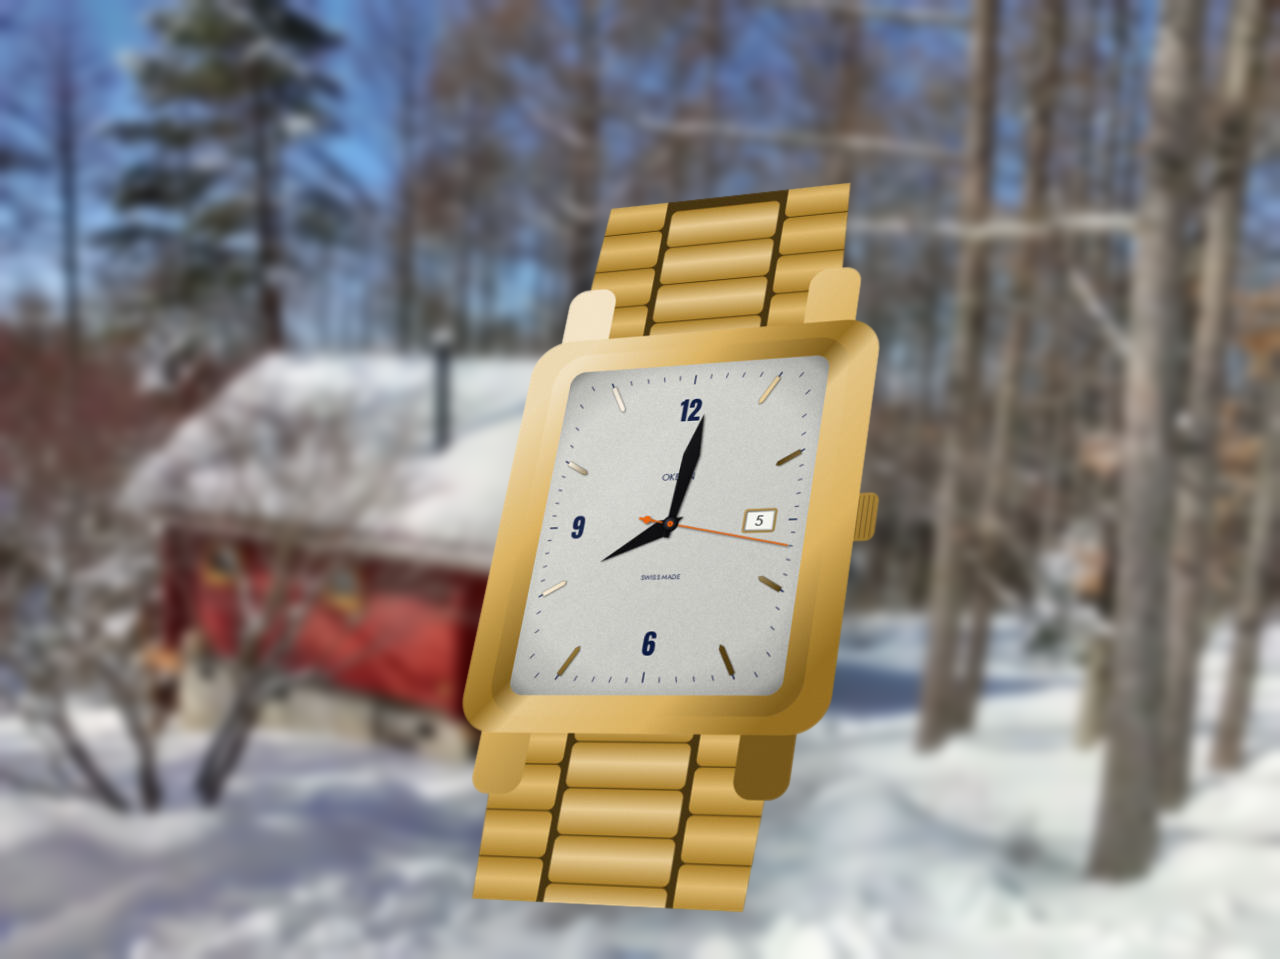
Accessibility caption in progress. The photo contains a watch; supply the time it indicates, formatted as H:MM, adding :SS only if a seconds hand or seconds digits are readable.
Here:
8:01:17
